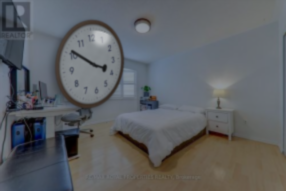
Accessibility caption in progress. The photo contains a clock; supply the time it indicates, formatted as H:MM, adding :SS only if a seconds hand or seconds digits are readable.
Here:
3:51
